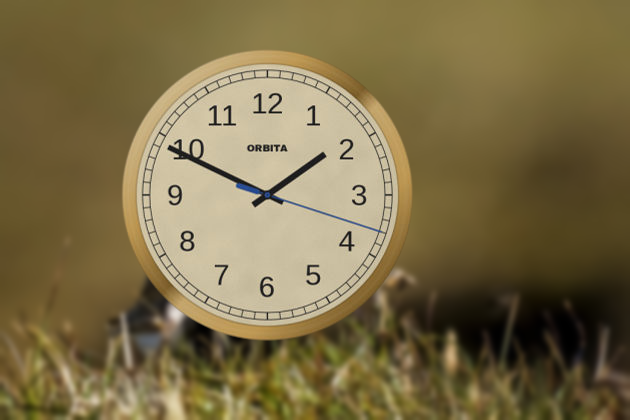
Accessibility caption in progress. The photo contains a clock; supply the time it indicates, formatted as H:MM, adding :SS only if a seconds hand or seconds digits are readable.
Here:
1:49:18
